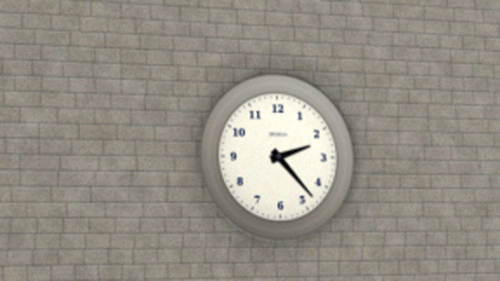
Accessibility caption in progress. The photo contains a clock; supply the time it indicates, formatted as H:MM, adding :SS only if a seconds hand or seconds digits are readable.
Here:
2:23
